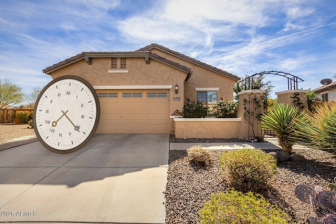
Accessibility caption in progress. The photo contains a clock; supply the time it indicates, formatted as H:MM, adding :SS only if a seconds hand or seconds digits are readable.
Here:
7:21
